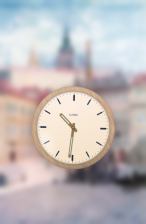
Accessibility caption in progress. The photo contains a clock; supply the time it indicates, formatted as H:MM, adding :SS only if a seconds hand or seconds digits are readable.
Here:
10:31
